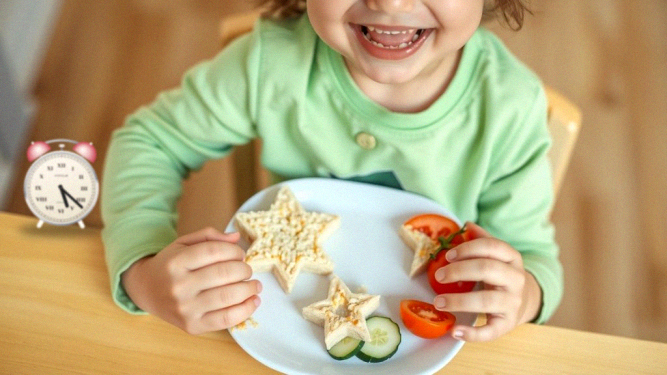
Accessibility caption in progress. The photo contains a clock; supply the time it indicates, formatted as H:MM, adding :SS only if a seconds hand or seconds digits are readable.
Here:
5:22
